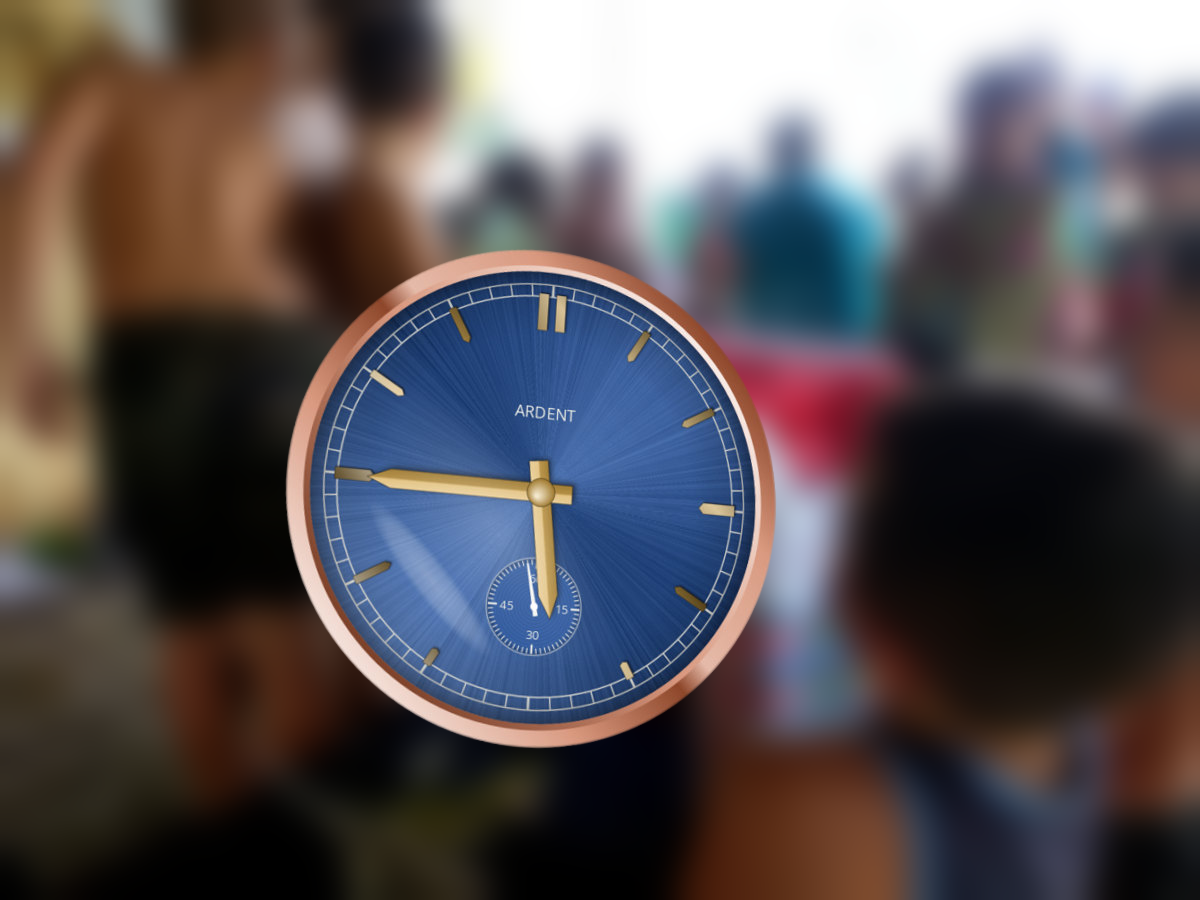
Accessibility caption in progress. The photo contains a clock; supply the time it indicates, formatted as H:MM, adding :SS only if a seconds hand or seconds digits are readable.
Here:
5:44:58
